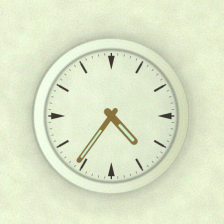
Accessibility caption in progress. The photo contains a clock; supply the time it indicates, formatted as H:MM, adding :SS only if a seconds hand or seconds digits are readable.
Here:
4:36
